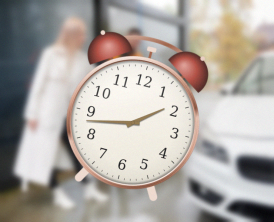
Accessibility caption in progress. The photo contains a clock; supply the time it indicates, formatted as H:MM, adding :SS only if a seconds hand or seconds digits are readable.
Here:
1:43
